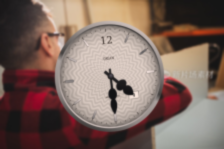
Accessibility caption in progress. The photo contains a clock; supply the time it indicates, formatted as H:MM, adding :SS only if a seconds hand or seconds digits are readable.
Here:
4:30
